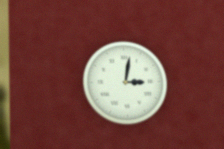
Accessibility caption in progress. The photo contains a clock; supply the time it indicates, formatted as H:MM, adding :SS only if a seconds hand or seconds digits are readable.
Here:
3:02
